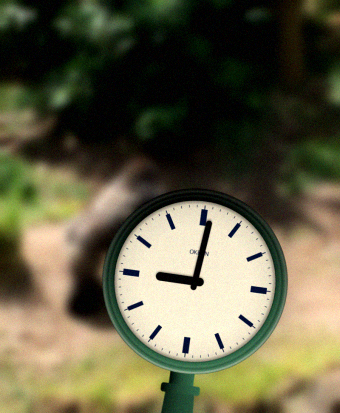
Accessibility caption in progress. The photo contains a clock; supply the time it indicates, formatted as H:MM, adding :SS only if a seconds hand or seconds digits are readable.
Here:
9:01
